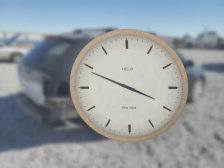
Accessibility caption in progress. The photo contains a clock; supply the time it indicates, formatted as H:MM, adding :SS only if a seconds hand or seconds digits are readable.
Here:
3:49
